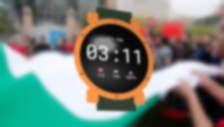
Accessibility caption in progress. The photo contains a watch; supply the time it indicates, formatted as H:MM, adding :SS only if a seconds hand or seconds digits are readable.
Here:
3:11
